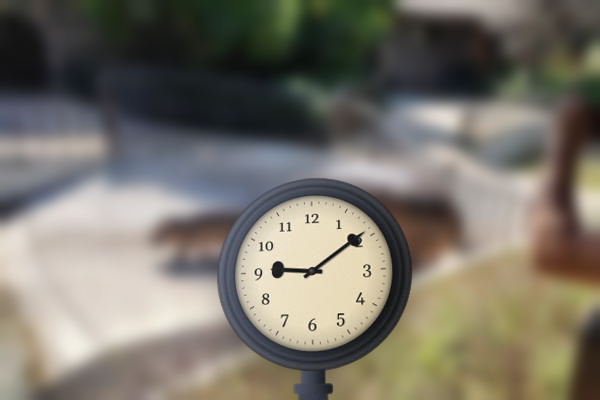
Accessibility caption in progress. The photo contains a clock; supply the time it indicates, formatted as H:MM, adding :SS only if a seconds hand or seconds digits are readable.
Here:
9:09
